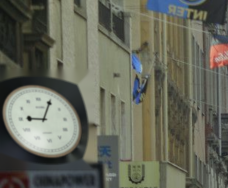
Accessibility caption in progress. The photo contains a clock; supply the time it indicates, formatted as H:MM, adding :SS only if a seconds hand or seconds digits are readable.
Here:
9:05
